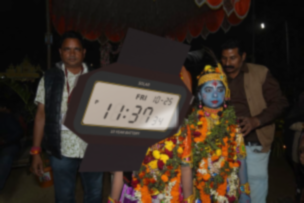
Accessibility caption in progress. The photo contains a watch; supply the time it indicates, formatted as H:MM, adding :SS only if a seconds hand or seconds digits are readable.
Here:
11:37
